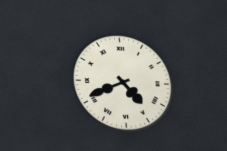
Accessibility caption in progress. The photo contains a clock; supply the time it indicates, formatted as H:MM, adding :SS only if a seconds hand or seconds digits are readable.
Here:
4:41
